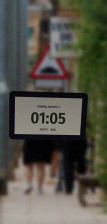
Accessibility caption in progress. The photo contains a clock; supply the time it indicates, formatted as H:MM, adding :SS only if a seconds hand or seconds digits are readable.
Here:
1:05
